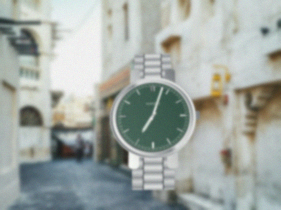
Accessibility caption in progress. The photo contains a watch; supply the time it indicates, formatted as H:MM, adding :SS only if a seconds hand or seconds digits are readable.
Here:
7:03
